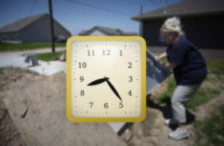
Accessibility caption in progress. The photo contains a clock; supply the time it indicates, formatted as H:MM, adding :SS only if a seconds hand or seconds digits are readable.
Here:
8:24
